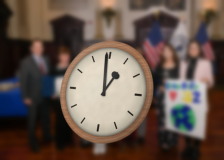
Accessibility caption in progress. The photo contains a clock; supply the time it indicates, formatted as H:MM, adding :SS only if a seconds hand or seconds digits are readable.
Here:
12:59
